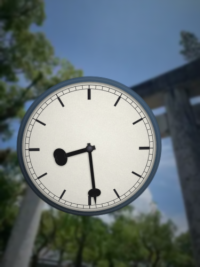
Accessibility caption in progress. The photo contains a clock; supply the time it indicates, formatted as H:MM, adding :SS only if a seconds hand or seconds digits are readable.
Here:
8:29
